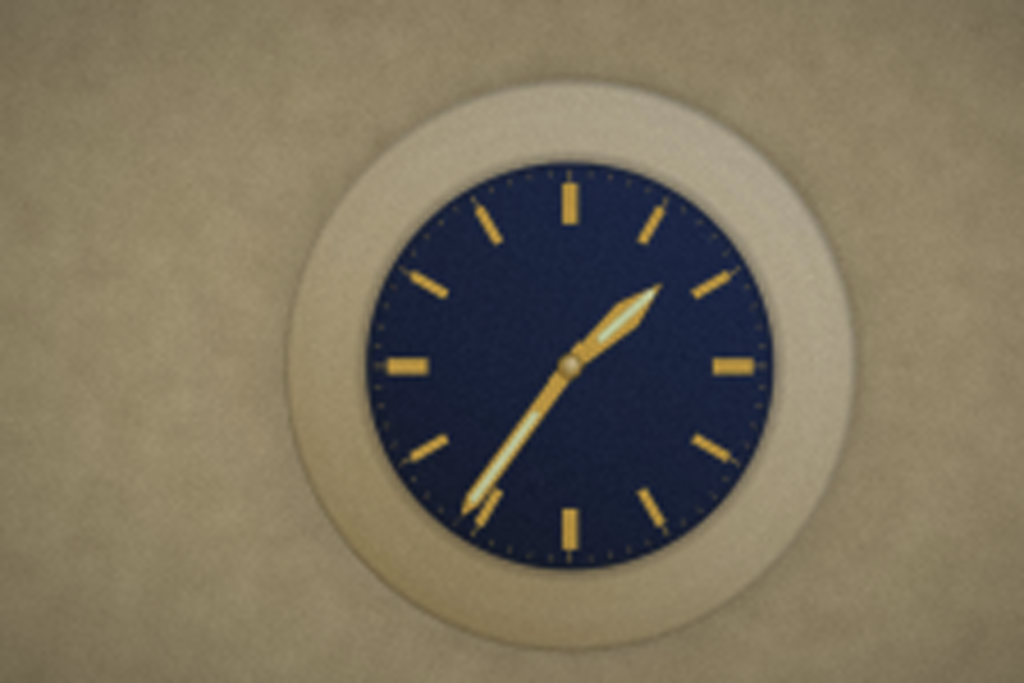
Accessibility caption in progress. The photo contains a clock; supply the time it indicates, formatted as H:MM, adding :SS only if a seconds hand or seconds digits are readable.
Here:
1:36
